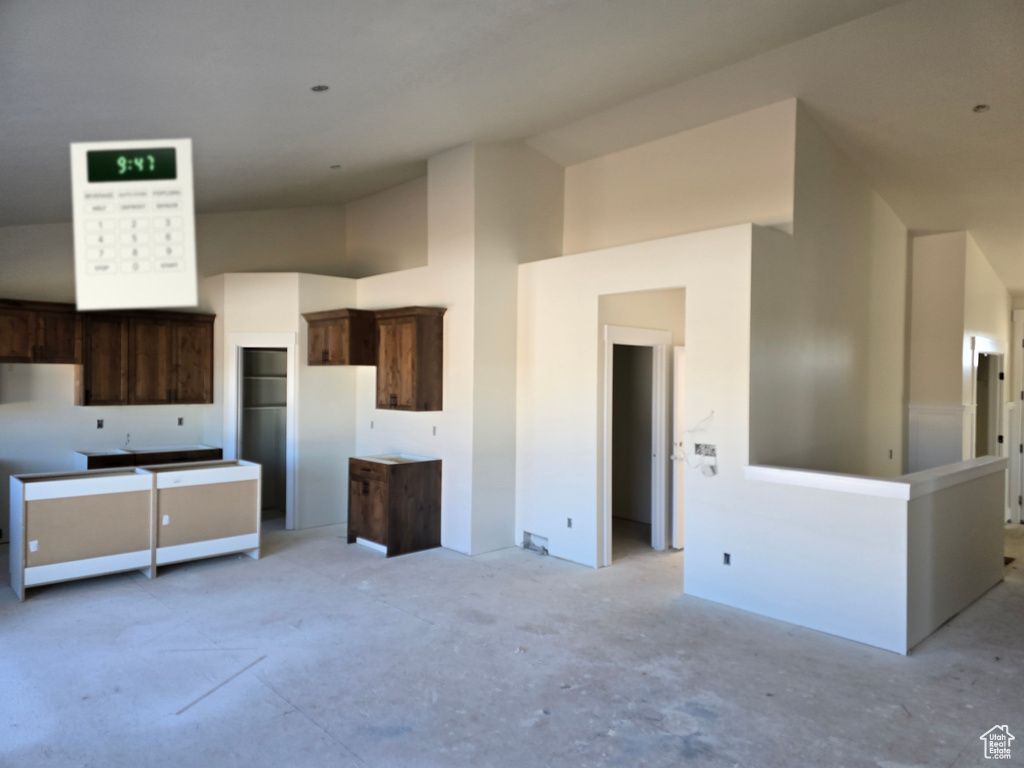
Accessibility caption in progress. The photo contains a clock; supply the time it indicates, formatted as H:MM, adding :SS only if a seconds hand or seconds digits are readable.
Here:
9:47
